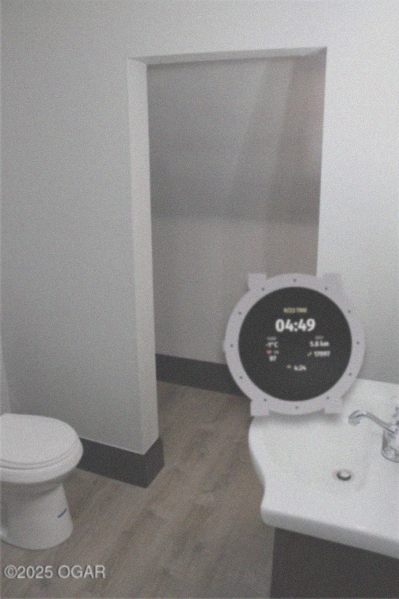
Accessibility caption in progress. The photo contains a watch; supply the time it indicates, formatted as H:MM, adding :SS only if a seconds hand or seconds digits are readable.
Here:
4:49
